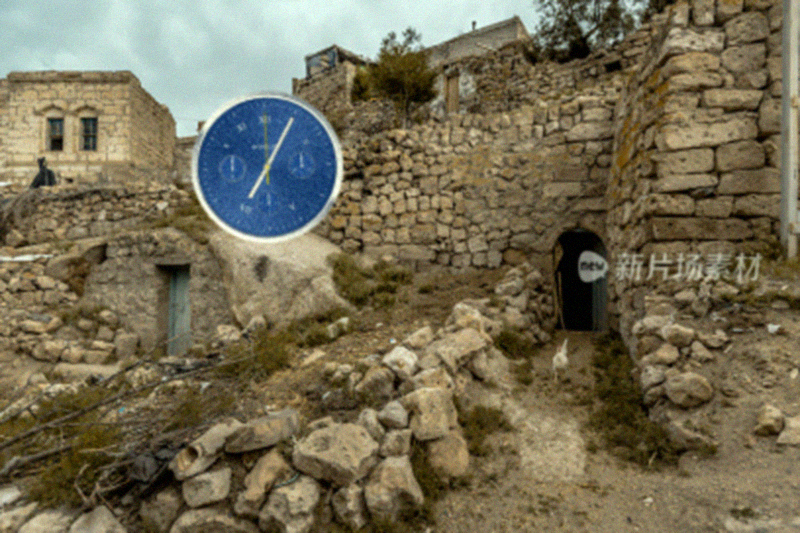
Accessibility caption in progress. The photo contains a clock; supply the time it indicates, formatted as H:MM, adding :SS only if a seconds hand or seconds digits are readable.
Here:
7:05
